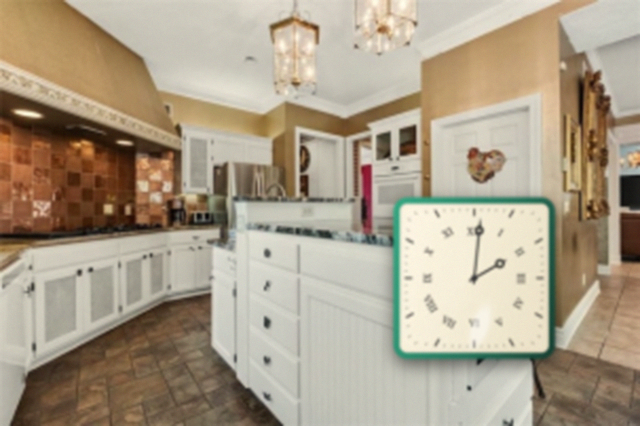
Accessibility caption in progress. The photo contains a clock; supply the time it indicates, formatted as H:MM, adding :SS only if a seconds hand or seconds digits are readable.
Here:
2:01
